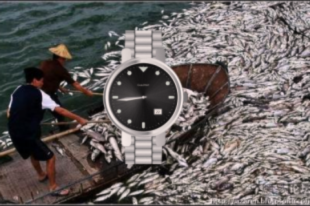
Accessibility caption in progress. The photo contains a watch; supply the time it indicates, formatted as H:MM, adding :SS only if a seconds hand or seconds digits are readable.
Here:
8:44
